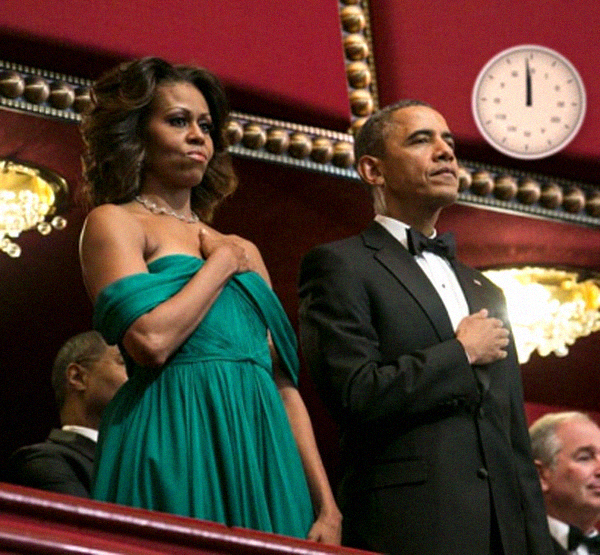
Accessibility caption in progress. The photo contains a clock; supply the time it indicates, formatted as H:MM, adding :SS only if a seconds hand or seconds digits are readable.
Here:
11:59
